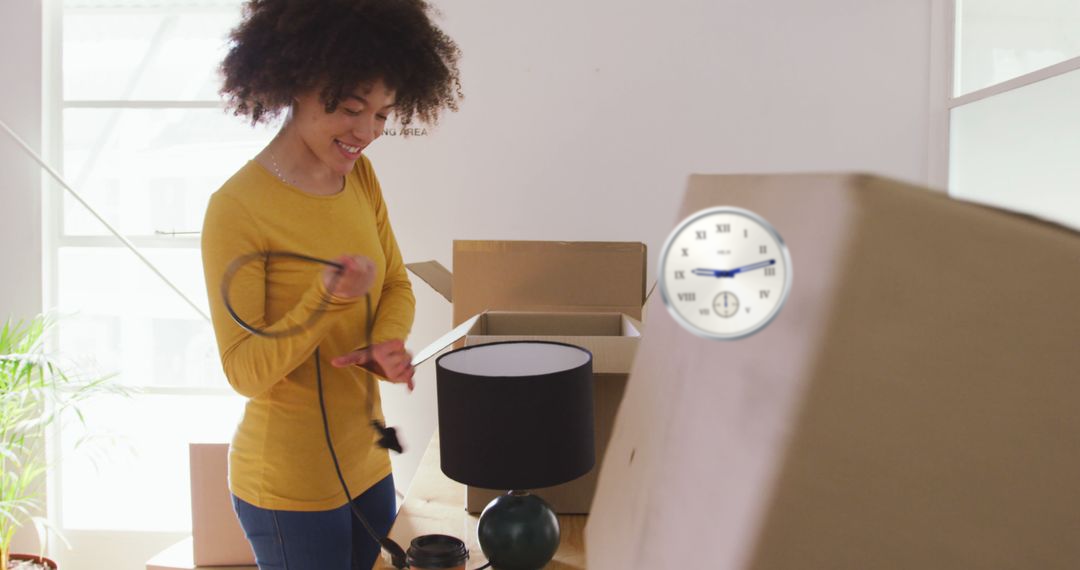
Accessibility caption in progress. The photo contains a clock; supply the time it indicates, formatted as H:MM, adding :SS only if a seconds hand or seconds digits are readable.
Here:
9:13
